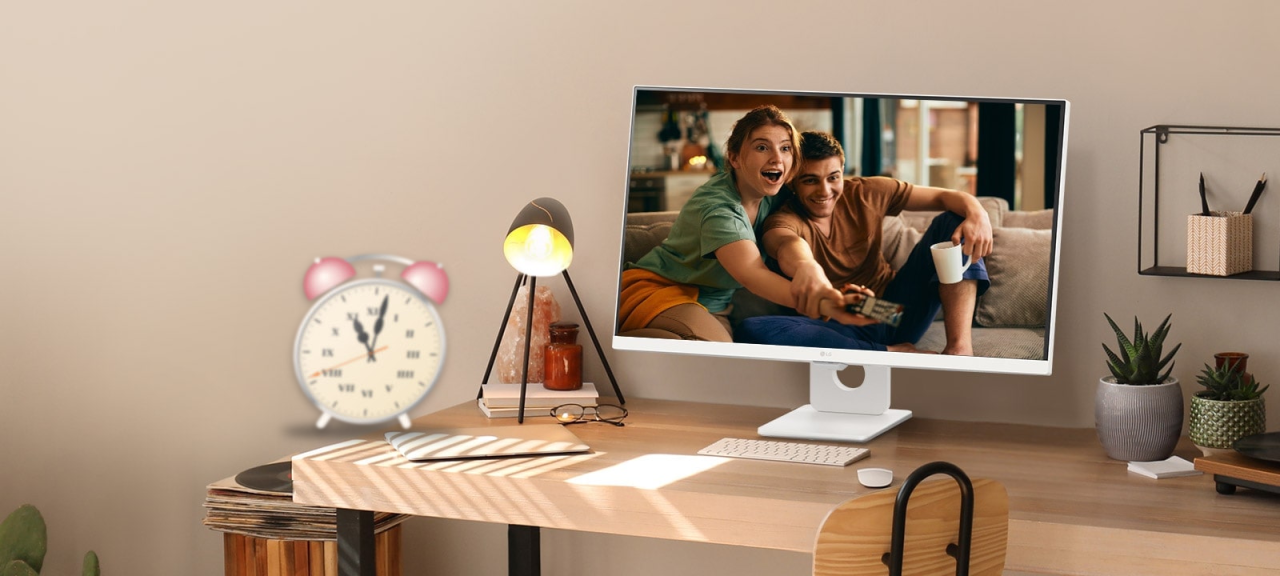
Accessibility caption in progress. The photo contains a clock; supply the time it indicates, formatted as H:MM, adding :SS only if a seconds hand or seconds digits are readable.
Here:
11:01:41
